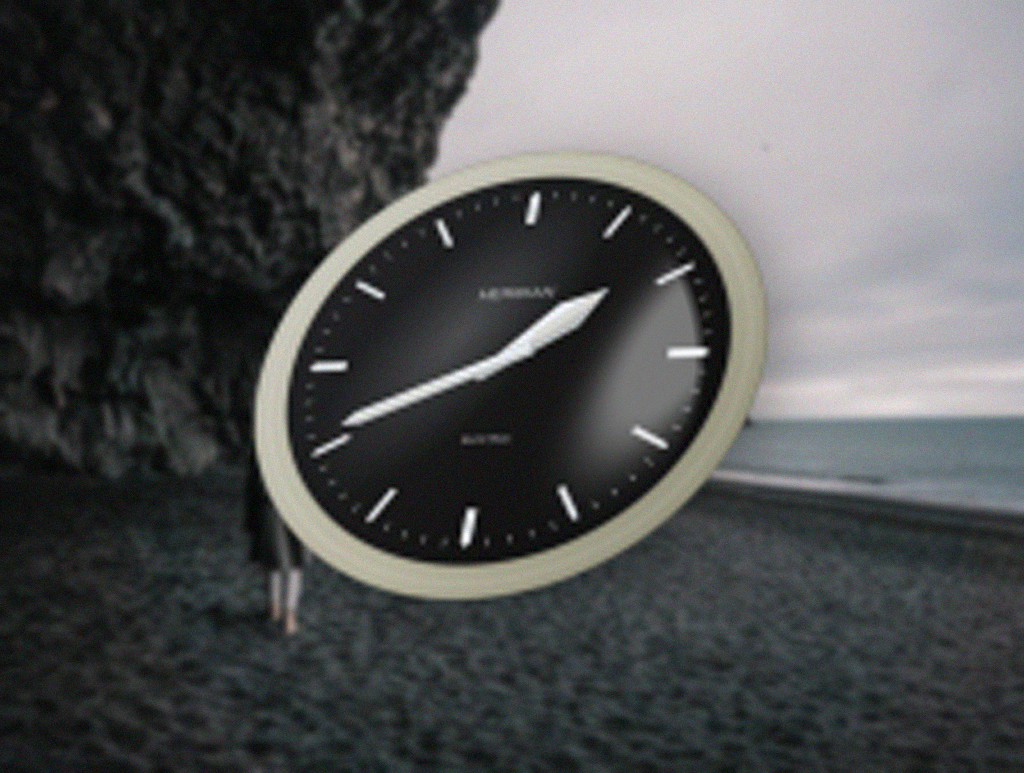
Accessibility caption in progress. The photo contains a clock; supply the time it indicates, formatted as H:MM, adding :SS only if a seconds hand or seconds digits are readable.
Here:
1:41
